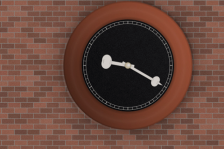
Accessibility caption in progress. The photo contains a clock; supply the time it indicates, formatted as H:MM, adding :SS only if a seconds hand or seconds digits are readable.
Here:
9:20
